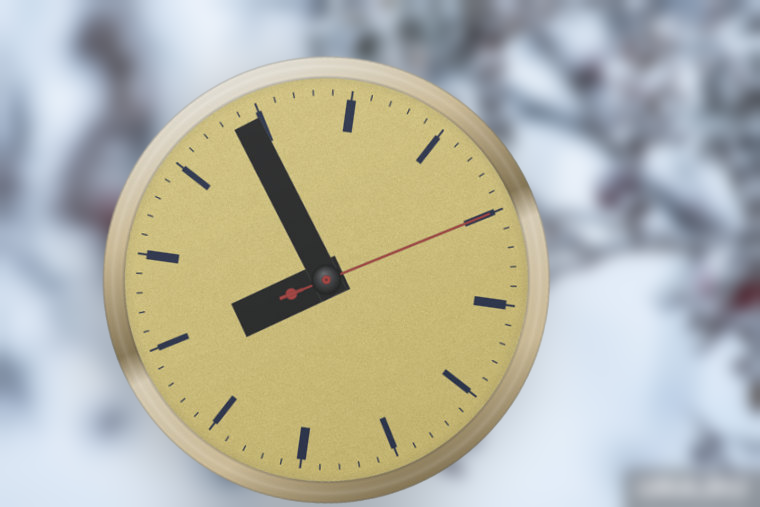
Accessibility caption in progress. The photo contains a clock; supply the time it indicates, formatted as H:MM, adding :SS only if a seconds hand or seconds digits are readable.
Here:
7:54:10
